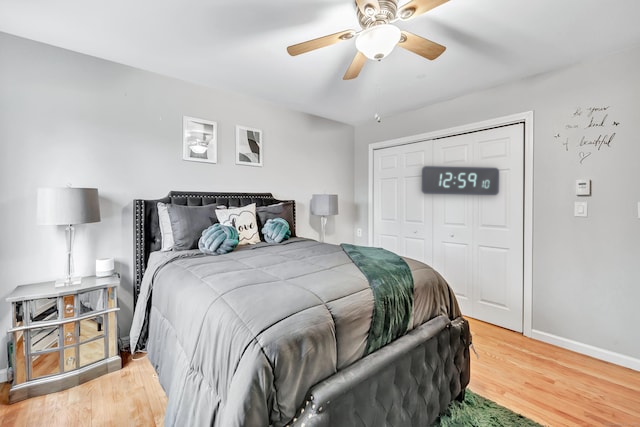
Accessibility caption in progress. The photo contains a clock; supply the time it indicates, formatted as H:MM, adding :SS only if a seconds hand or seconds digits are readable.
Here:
12:59
